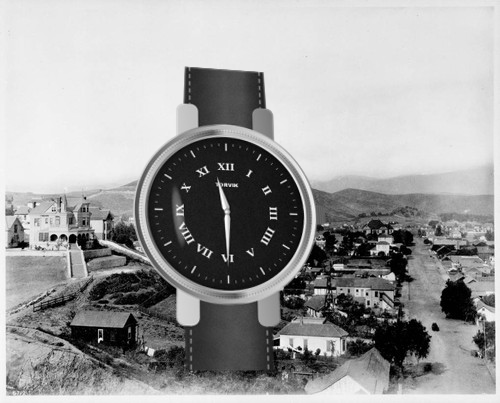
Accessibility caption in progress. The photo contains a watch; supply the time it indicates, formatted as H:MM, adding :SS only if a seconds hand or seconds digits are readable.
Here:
11:30
